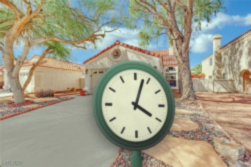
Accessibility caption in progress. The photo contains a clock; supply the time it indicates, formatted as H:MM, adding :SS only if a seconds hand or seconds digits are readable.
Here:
4:03
